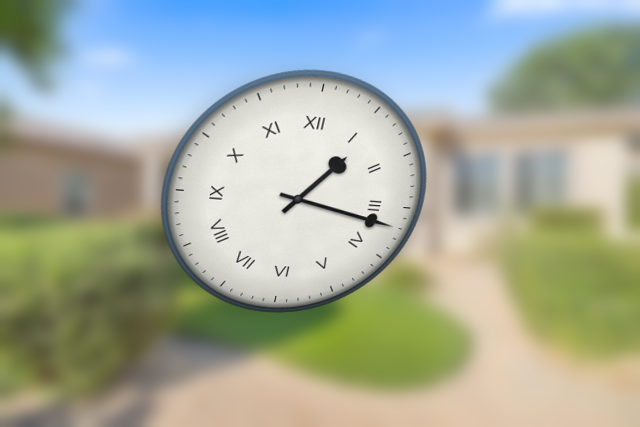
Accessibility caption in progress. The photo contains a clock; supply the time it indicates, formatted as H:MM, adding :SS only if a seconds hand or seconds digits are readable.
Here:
1:17
